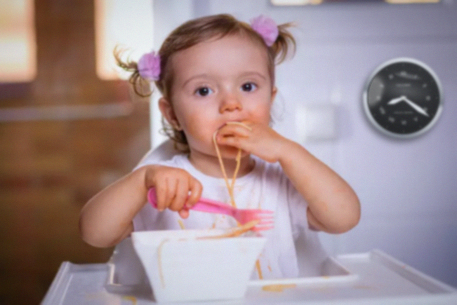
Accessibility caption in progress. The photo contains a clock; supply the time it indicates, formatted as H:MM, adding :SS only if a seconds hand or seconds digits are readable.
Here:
8:21
